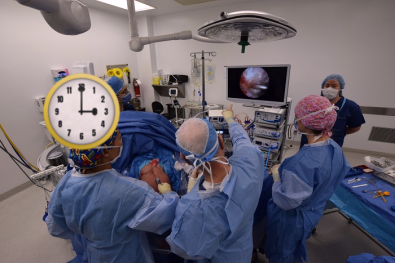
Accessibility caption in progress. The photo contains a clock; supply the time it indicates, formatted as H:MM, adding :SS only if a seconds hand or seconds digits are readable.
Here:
3:00
